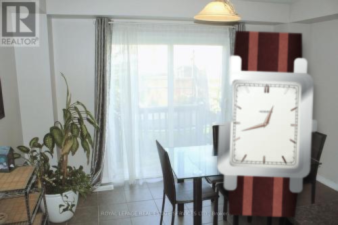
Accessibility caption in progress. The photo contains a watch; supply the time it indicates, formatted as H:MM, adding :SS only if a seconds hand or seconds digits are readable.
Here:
12:42
